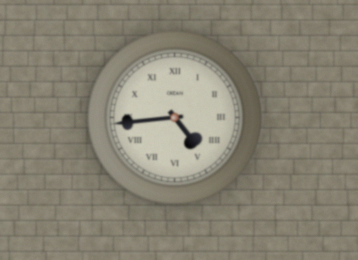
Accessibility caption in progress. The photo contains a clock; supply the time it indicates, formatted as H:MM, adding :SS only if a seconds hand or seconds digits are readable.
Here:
4:44
